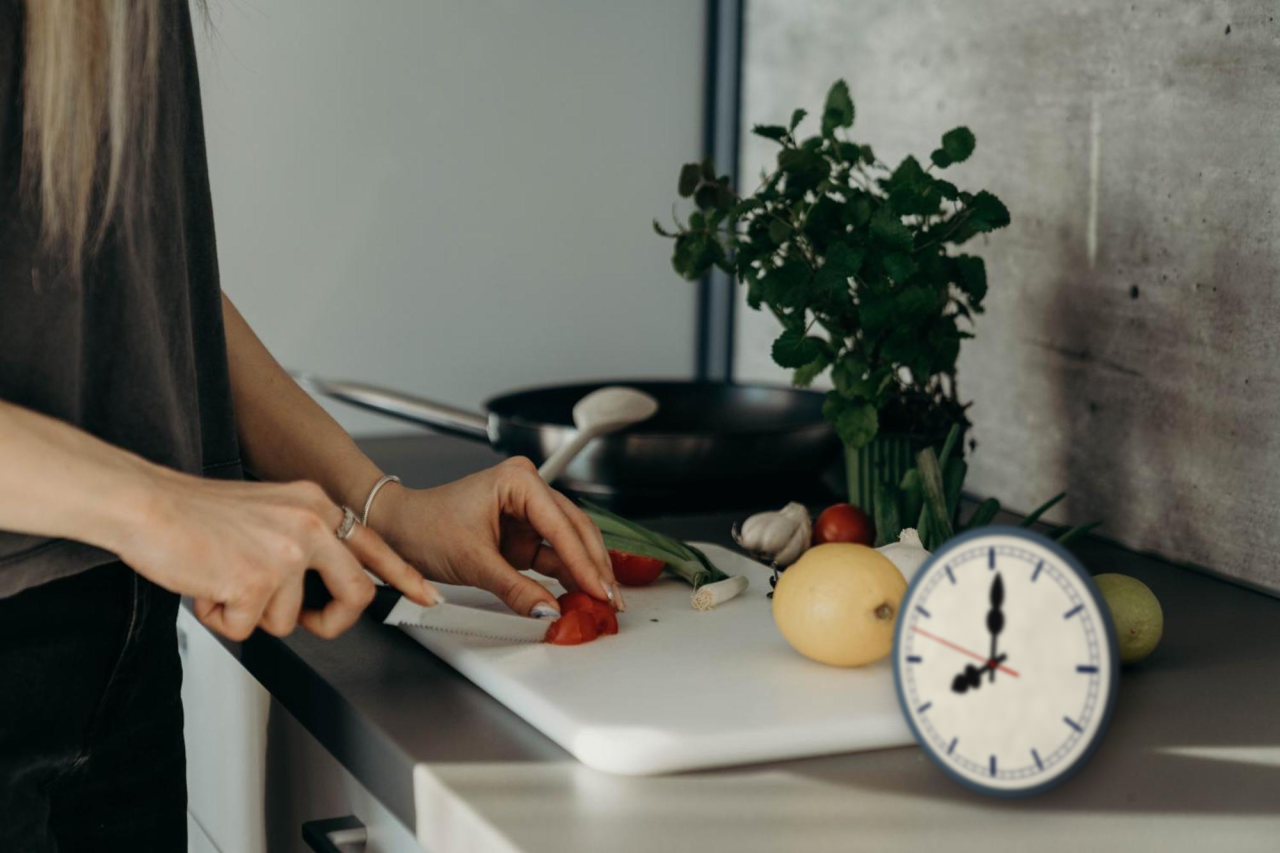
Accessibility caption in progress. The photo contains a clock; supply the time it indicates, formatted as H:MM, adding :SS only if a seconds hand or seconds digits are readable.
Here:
8:00:48
